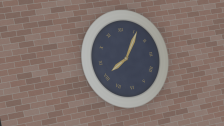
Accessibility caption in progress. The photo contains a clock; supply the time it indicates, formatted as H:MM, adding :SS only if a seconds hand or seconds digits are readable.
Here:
8:06
